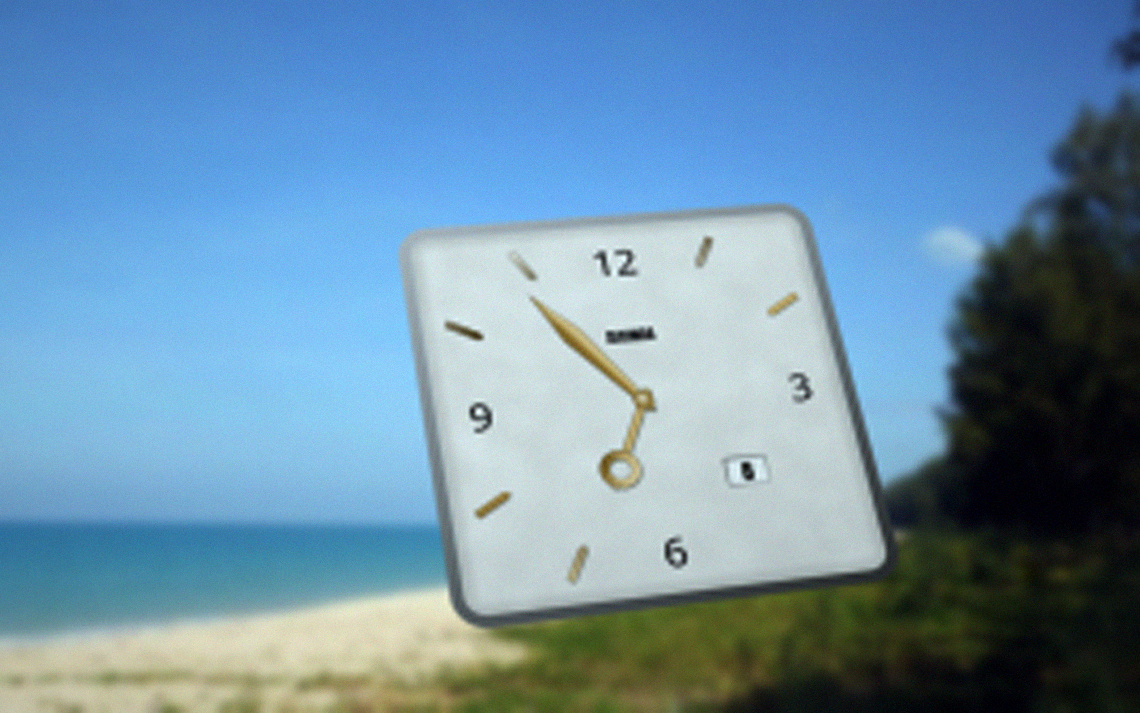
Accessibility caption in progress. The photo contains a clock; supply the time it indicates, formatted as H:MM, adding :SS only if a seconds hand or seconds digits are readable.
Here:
6:54
